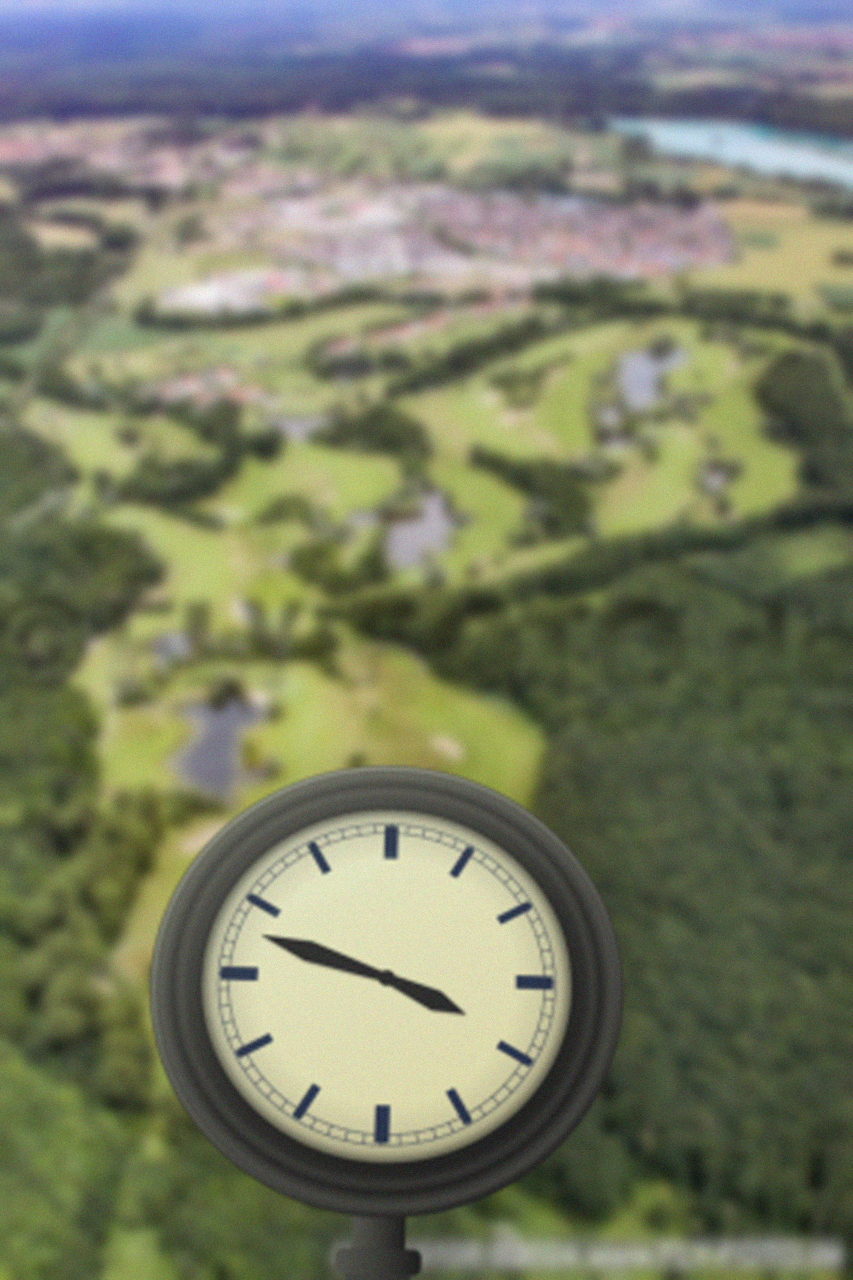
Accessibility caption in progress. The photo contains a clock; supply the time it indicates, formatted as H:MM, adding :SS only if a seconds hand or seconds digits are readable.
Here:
3:48
